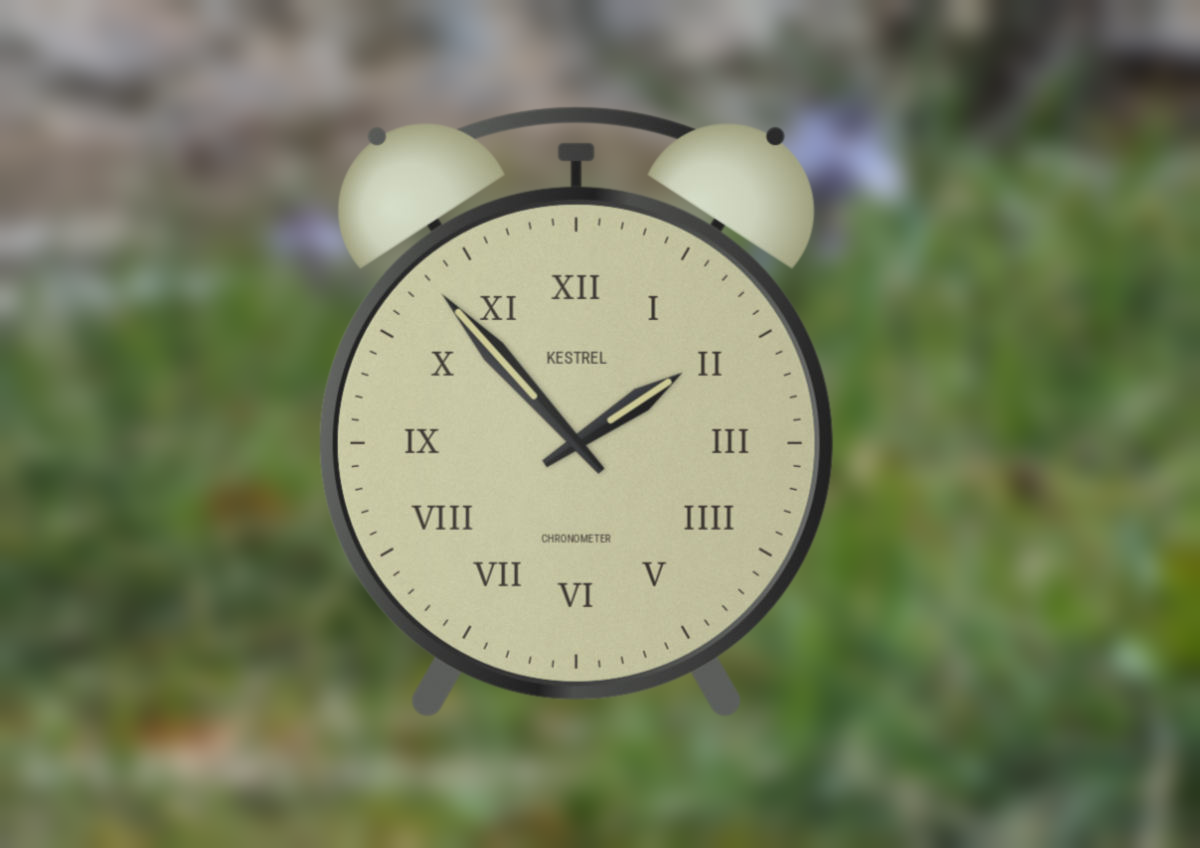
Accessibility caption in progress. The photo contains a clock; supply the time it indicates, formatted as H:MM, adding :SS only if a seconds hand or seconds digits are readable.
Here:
1:53
